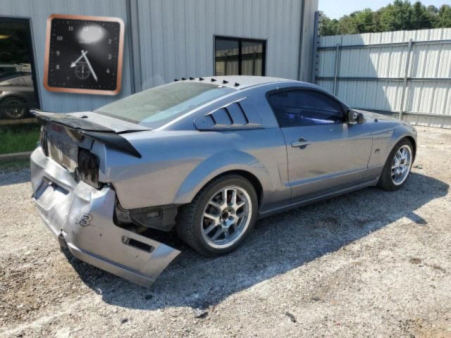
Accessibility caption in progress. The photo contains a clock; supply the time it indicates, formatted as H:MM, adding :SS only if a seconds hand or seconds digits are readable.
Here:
7:25
